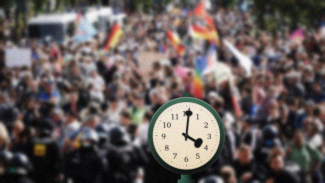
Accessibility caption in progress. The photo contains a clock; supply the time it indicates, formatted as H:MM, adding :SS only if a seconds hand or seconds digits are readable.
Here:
4:01
